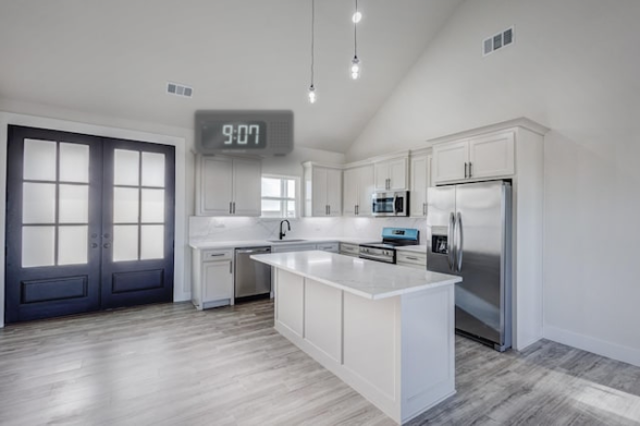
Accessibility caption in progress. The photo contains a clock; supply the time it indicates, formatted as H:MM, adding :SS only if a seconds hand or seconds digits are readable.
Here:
9:07
